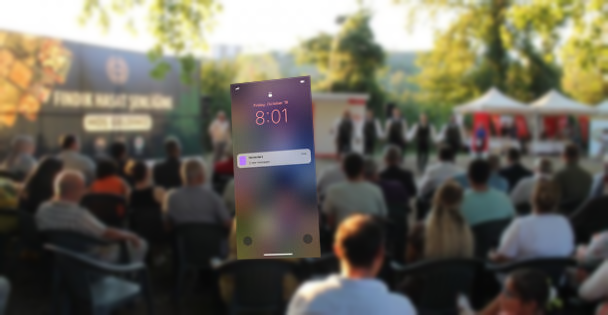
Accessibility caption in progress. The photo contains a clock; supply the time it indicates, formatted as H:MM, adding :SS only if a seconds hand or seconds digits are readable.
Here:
8:01
